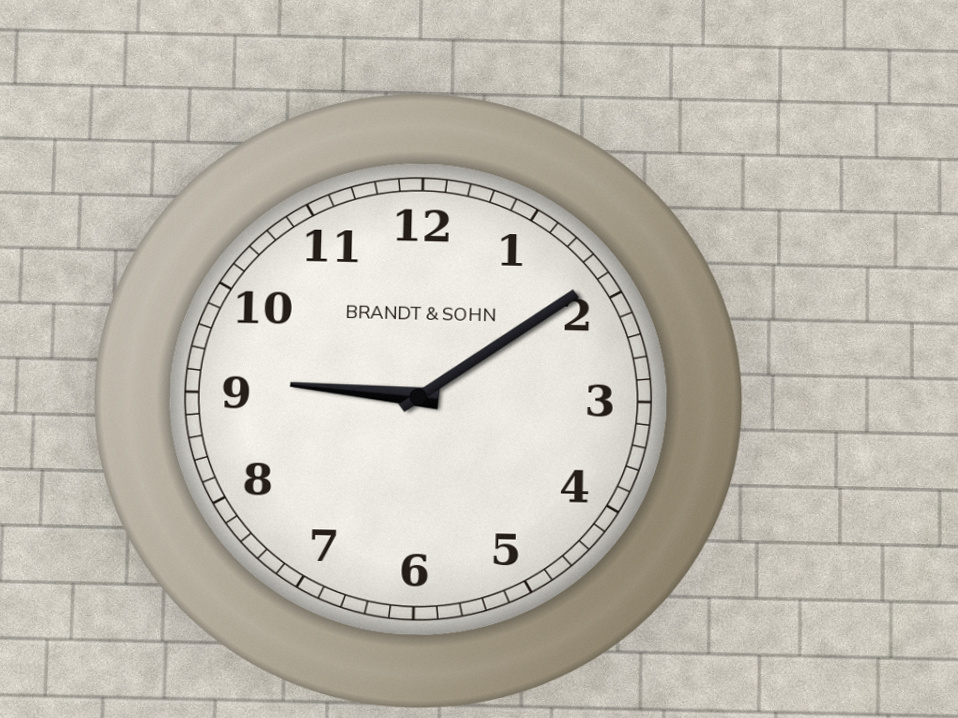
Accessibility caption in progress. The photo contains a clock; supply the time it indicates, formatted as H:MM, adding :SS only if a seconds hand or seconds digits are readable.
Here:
9:09
